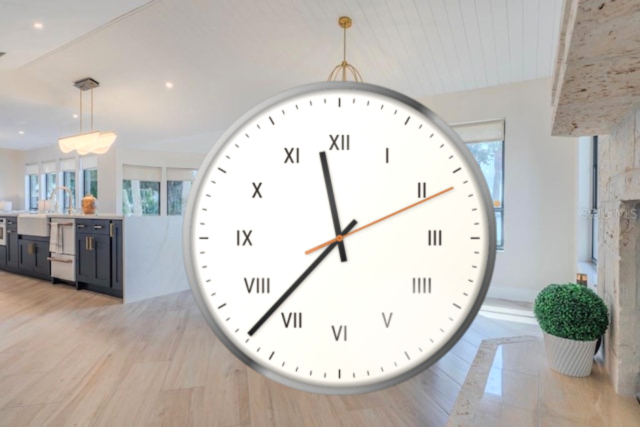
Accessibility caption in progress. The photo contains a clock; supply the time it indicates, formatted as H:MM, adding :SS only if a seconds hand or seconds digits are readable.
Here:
11:37:11
